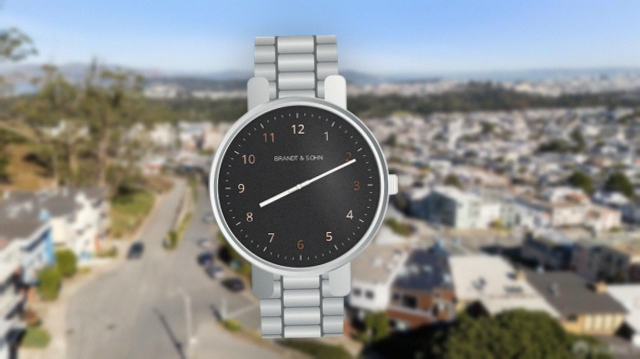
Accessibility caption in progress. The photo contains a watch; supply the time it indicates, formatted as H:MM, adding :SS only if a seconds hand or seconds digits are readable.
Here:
8:11
